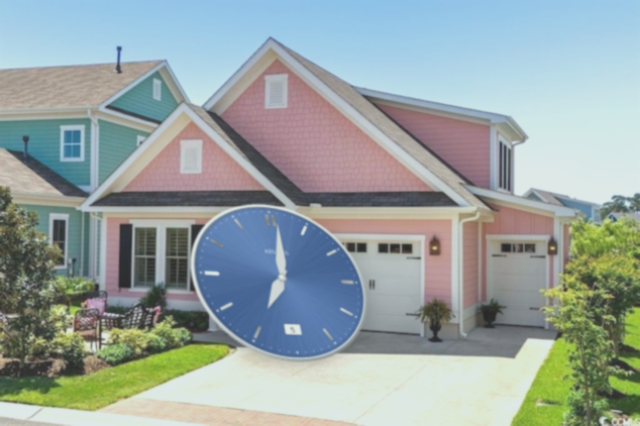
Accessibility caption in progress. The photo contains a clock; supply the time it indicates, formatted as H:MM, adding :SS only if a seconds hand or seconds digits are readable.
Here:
7:01
